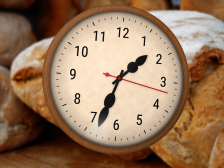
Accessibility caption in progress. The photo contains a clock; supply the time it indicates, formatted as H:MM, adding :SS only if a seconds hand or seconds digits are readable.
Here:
1:33:17
